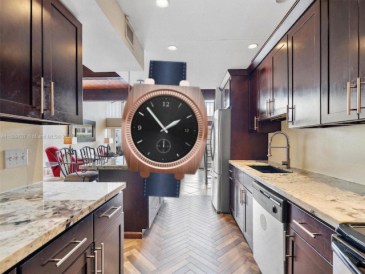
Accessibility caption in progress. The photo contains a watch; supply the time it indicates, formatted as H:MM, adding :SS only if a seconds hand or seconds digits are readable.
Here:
1:53
